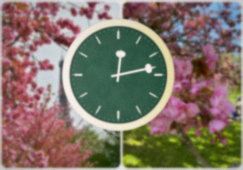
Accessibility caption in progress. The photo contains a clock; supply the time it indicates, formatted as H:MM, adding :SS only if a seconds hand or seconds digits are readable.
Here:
12:13
